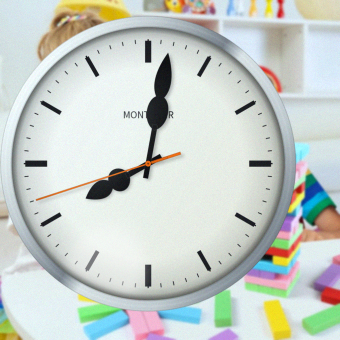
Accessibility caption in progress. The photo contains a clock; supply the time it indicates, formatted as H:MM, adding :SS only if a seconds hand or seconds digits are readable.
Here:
8:01:42
